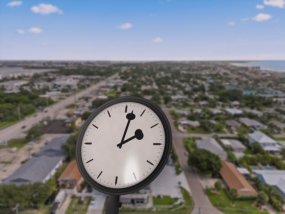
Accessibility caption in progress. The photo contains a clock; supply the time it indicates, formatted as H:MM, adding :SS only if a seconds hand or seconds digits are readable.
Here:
2:02
